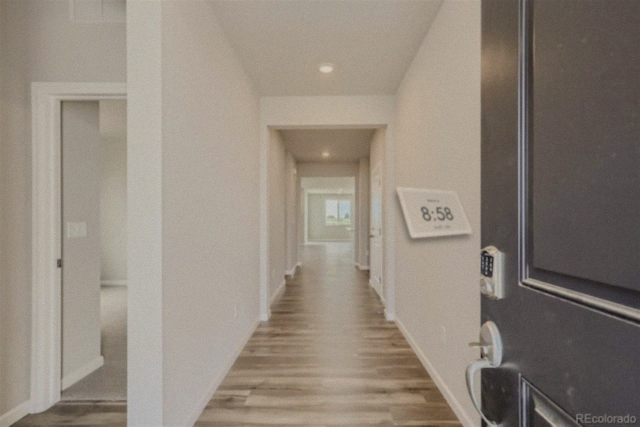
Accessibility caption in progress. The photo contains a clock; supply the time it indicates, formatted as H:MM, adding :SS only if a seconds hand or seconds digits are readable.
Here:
8:58
